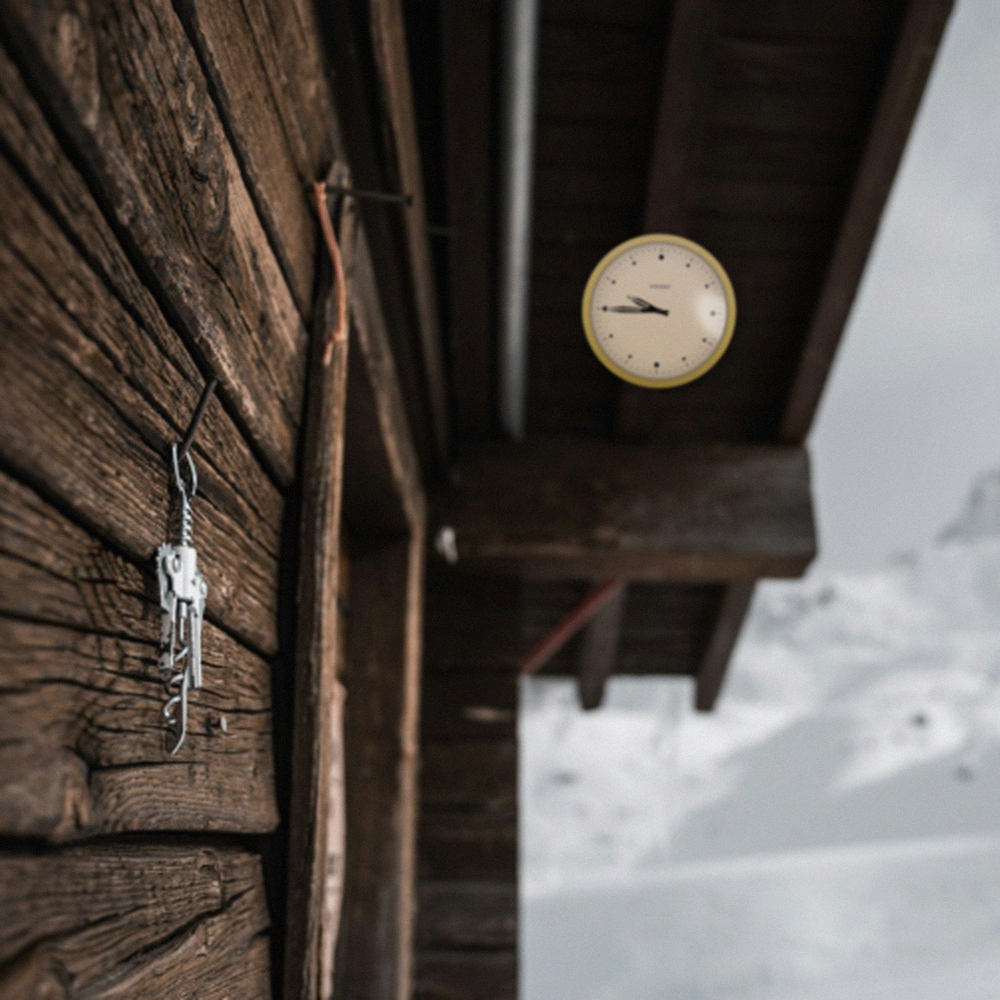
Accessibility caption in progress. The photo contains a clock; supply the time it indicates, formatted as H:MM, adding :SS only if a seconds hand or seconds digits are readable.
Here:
9:45
